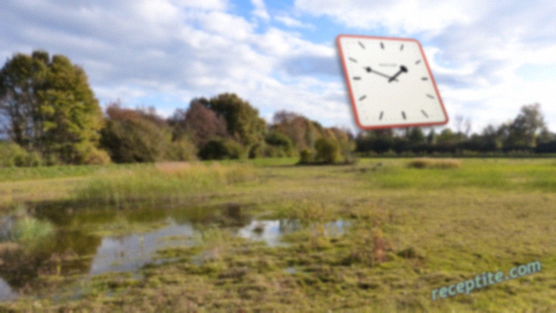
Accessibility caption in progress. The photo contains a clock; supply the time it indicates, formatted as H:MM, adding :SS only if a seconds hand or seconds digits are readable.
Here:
1:49
